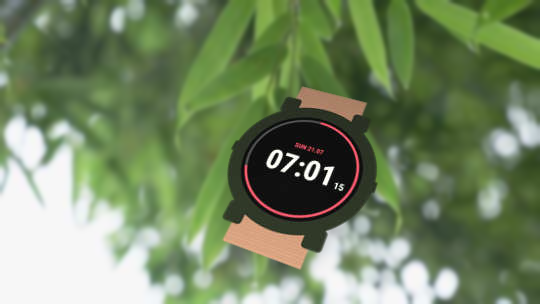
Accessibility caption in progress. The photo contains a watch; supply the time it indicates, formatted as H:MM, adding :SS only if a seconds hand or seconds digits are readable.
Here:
7:01:15
